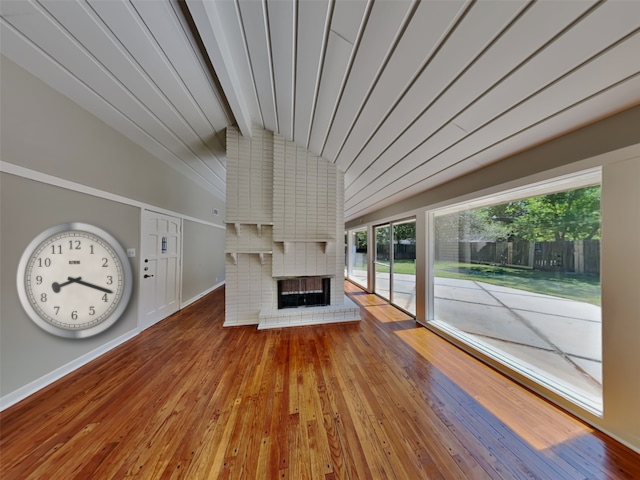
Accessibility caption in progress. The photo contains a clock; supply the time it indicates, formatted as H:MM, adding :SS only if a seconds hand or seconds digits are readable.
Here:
8:18
